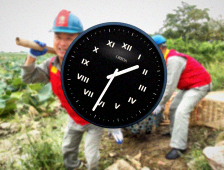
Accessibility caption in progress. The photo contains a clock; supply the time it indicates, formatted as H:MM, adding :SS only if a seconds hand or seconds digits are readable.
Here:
1:31
